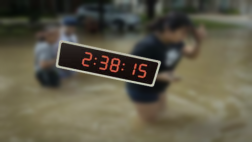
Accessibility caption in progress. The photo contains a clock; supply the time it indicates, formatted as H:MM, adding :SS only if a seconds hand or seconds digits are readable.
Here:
2:38:15
